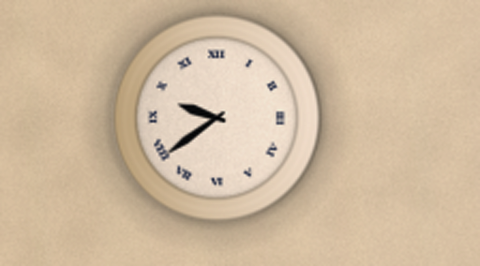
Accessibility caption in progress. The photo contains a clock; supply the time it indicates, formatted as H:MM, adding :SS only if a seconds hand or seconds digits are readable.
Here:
9:39
